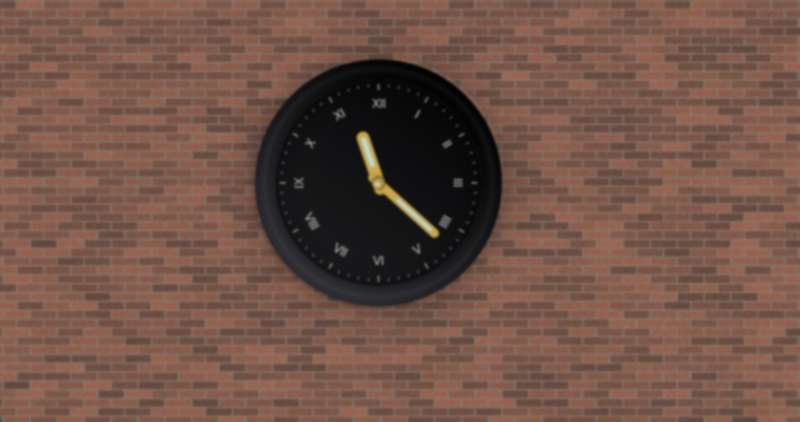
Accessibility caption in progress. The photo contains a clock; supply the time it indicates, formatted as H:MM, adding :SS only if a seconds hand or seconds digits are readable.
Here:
11:22
